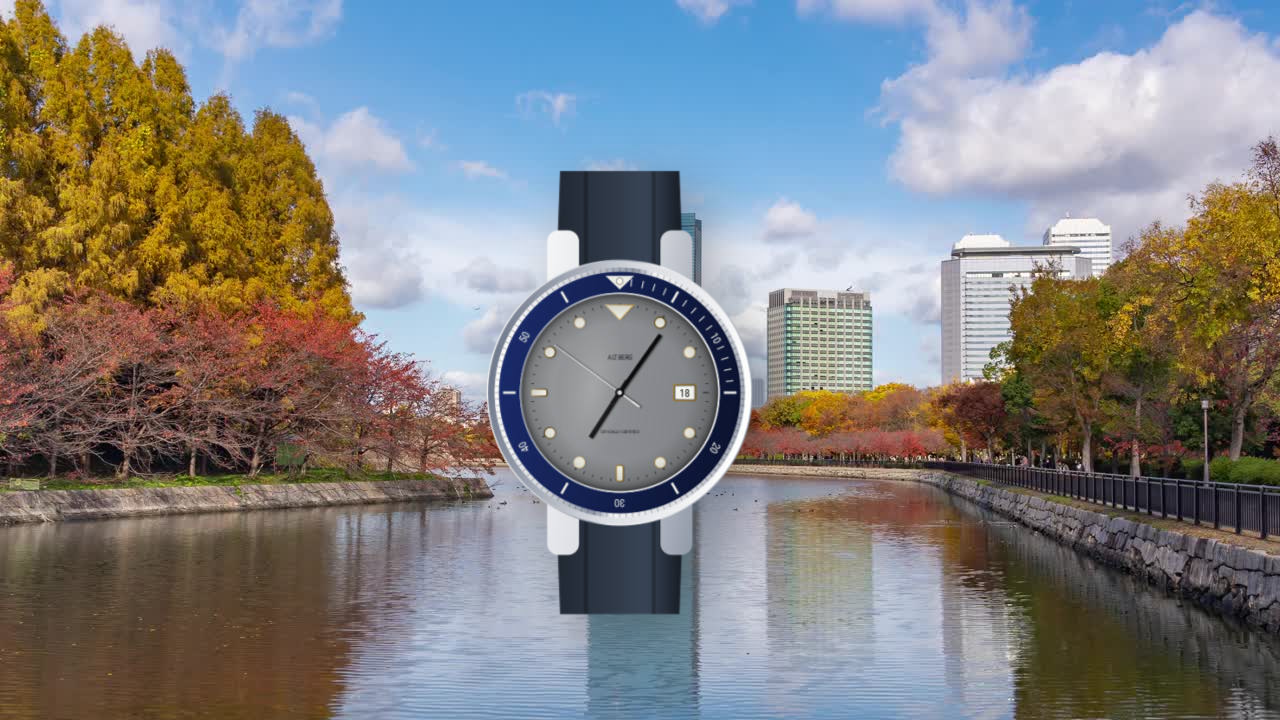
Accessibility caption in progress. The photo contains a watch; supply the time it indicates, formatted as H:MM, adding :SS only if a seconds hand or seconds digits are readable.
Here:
7:05:51
